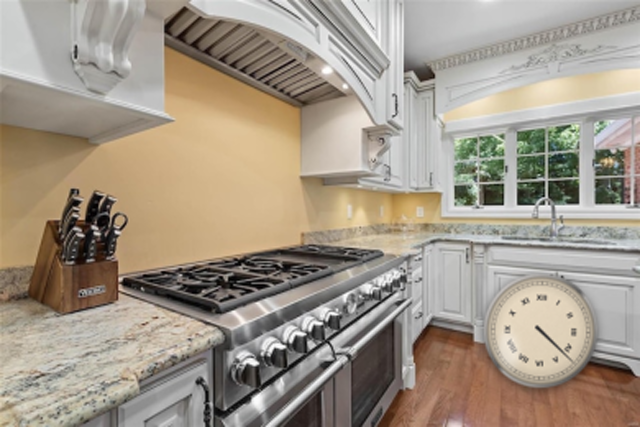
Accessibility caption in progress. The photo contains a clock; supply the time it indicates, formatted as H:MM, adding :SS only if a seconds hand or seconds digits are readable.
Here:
4:22
